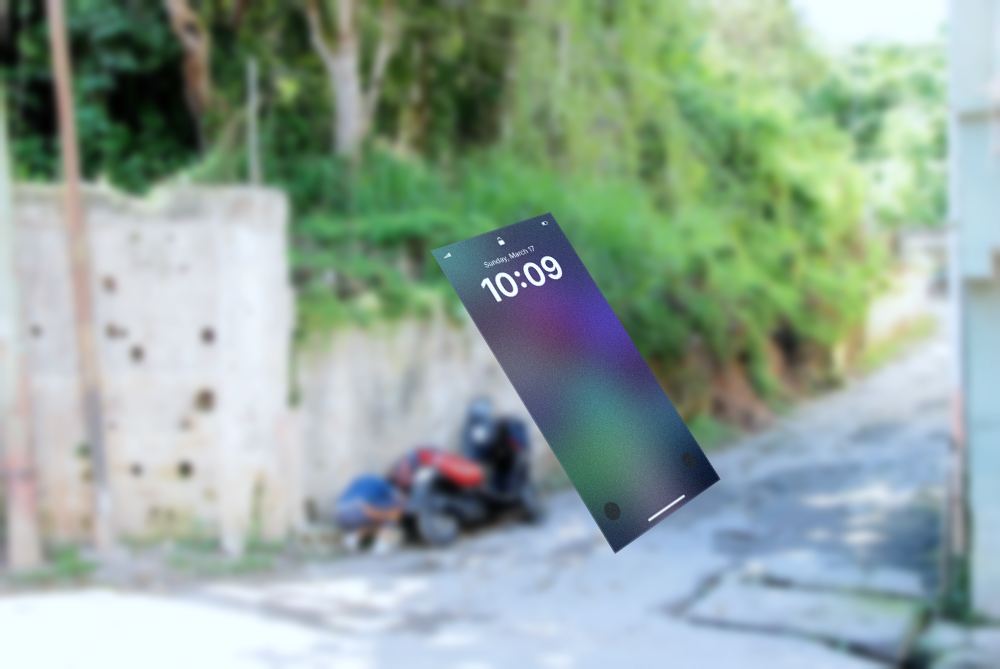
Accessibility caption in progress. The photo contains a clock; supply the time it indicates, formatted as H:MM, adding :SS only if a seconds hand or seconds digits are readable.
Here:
10:09
